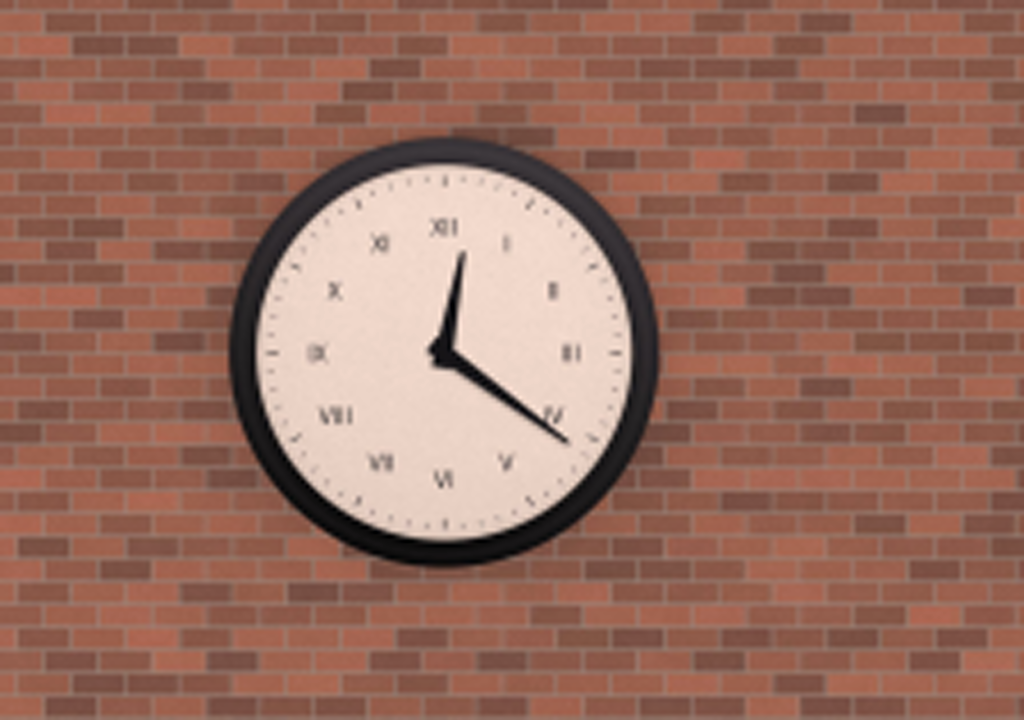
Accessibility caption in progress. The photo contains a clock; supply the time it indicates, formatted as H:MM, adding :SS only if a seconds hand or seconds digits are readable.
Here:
12:21
